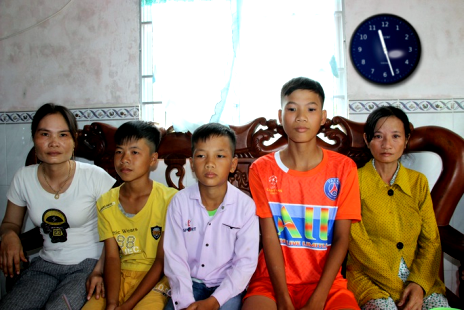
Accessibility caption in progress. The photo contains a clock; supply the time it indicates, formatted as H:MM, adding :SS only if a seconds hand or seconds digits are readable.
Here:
11:27
